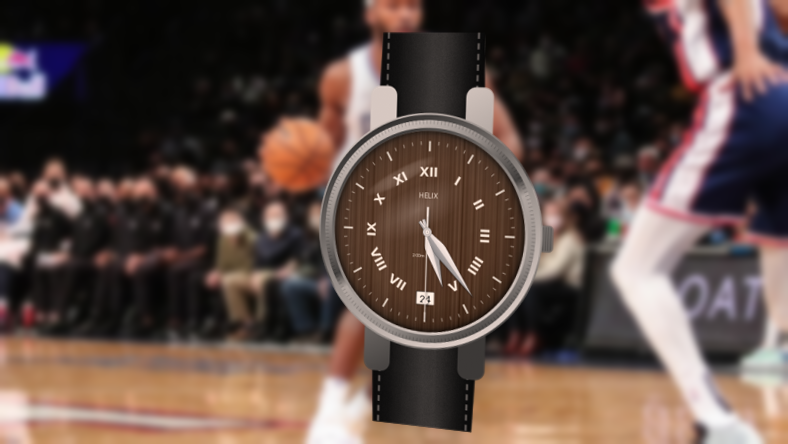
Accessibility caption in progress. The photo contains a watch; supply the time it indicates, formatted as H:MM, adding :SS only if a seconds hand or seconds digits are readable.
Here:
5:23:30
